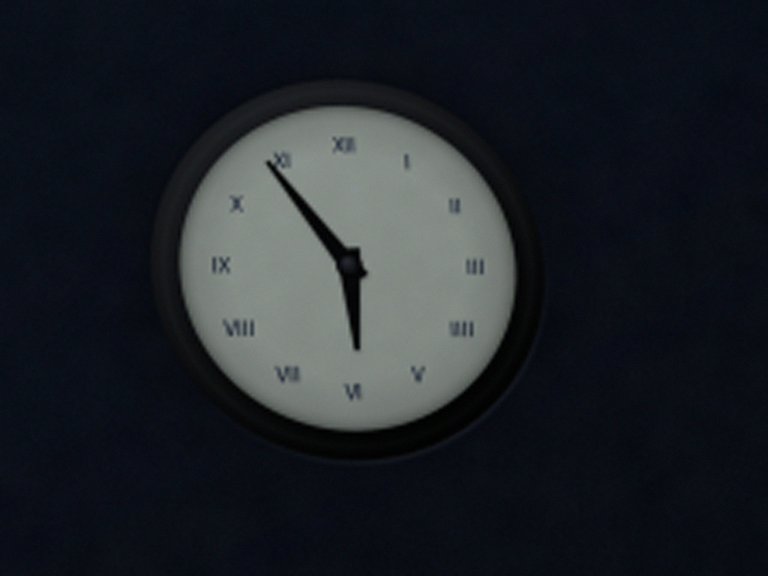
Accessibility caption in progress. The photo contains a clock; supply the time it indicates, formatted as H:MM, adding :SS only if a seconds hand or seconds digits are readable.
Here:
5:54
